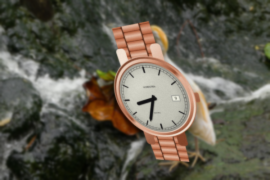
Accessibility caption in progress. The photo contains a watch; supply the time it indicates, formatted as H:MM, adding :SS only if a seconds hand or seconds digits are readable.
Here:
8:34
